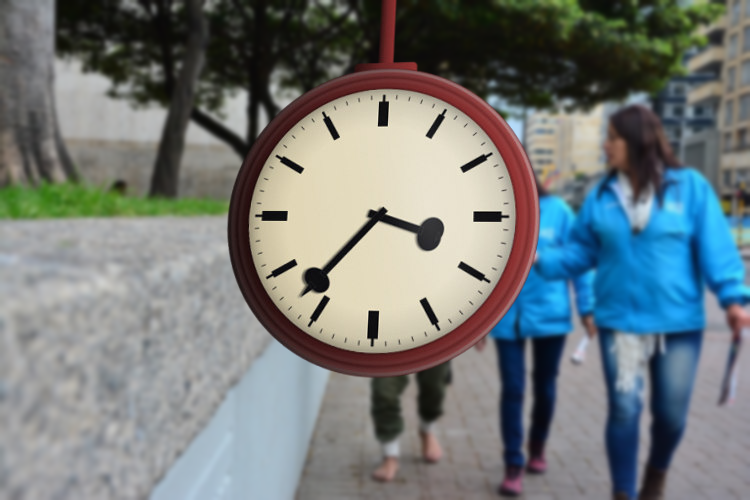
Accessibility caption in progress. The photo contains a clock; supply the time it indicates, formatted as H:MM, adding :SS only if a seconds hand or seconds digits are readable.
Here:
3:37
